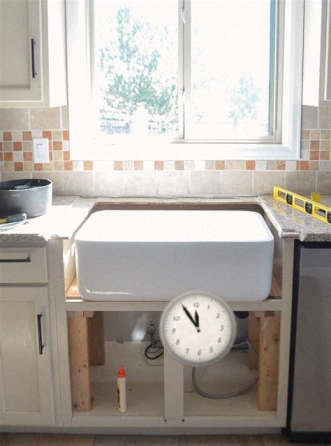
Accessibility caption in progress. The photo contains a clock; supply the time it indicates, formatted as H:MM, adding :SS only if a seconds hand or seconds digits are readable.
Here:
11:55
